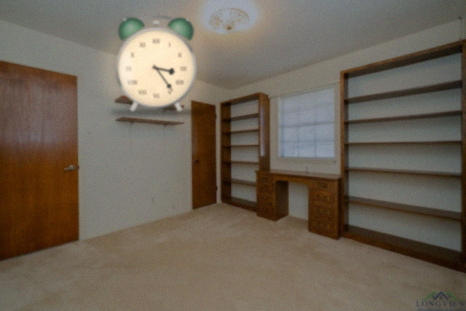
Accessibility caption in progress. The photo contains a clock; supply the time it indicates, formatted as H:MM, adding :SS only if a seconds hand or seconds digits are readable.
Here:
3:24
